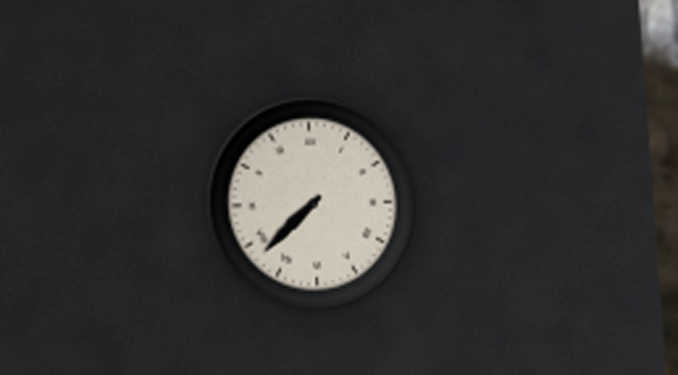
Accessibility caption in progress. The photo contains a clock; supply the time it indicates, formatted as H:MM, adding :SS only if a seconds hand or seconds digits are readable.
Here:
7:38
